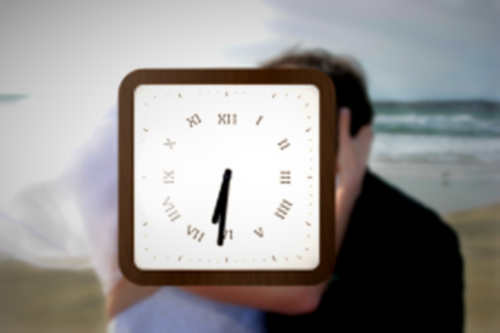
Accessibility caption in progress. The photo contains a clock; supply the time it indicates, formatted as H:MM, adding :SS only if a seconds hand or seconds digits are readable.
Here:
6:31
